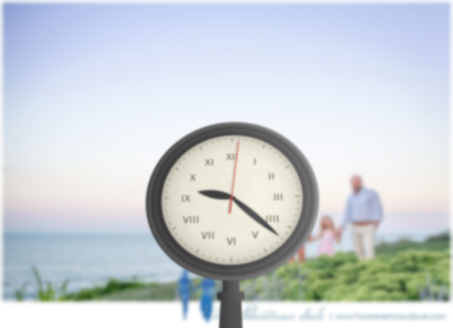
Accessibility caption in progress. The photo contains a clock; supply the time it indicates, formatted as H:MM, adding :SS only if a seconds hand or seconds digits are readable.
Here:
9:22:01
